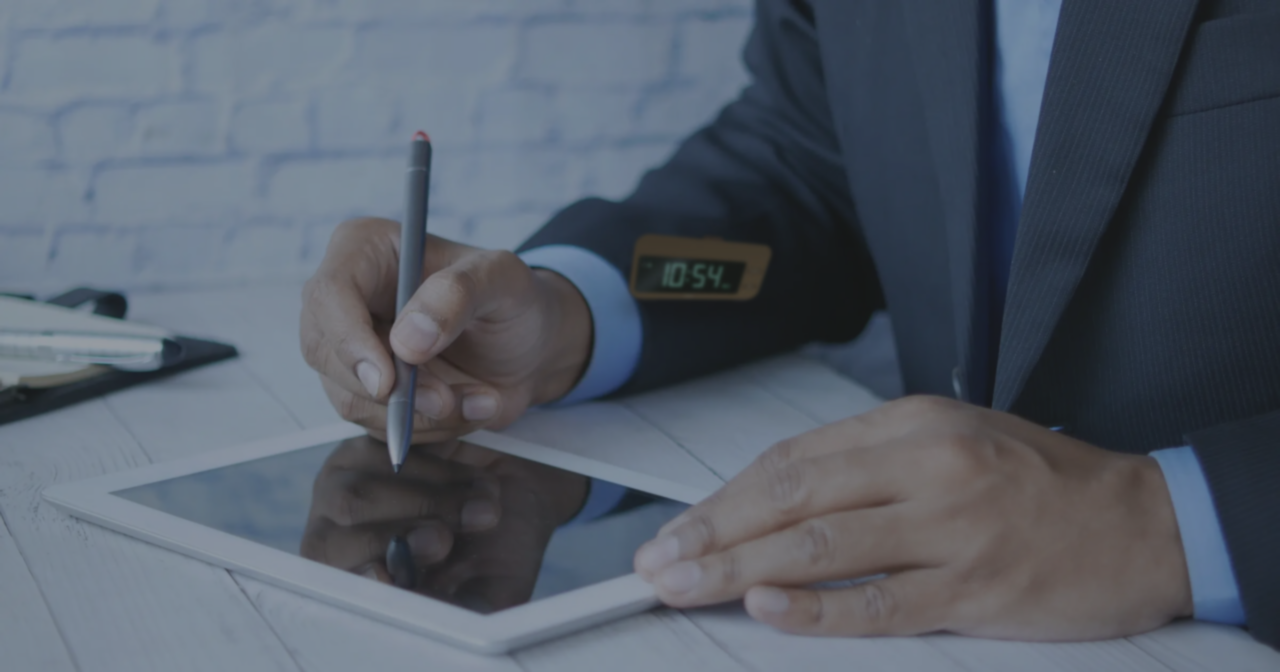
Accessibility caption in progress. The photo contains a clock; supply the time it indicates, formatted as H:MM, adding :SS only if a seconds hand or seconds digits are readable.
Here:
10:54
